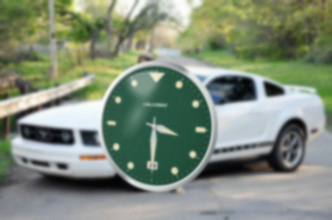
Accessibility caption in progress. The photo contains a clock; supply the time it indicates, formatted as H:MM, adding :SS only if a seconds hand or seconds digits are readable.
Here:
3:30
